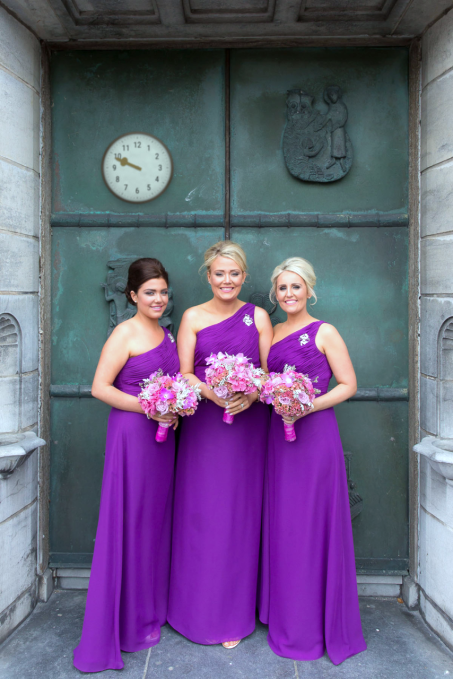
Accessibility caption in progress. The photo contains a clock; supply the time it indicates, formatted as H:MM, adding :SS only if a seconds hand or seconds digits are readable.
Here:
9:49
